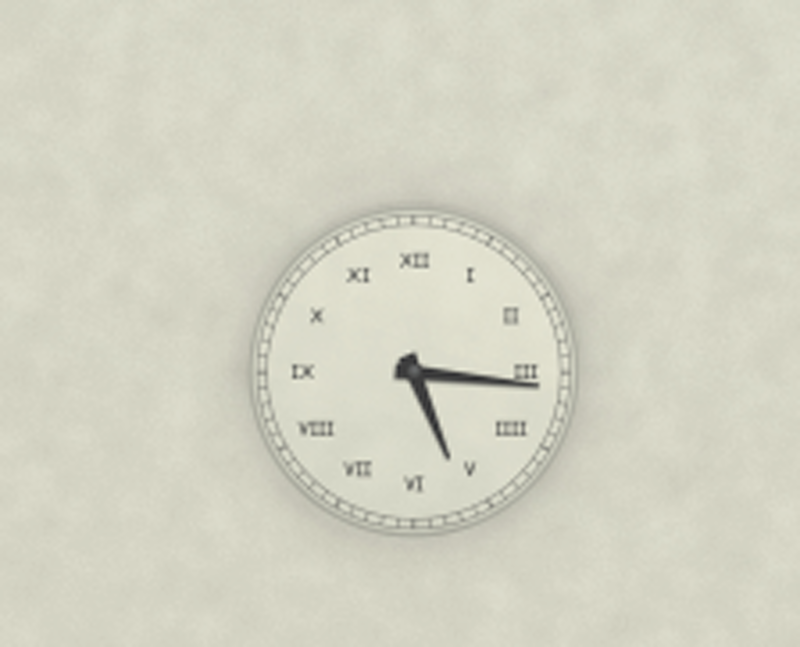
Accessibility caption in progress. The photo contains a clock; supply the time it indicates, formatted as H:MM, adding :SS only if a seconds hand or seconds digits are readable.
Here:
5:16
